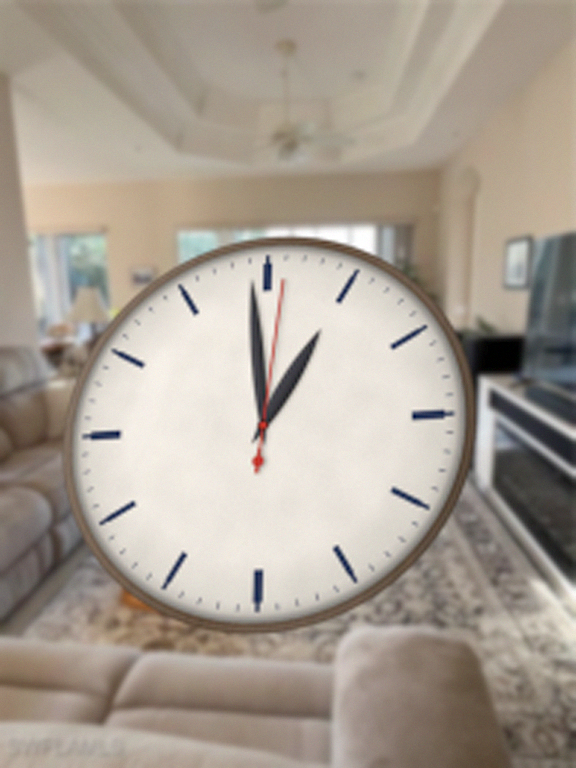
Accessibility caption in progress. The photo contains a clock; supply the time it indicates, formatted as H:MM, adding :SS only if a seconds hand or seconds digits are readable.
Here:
12:59:01
